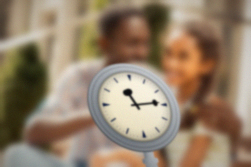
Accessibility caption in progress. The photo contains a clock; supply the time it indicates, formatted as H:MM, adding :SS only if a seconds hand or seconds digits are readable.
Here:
11:14
